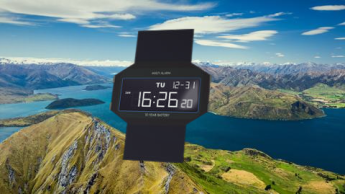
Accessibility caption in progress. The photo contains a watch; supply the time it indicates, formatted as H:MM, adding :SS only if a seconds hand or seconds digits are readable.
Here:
16:26:20
